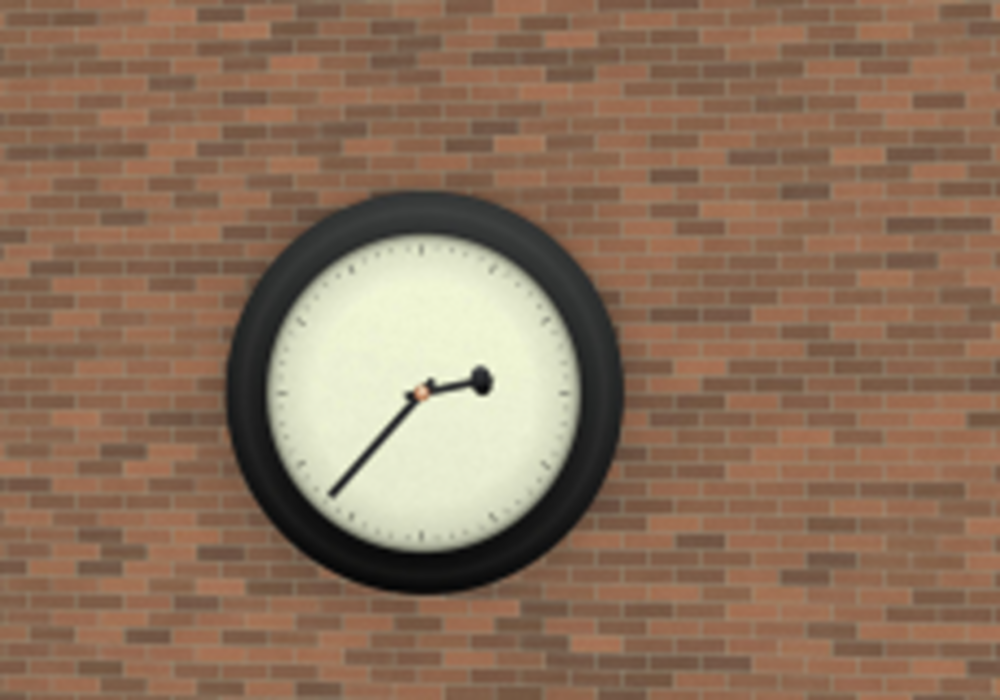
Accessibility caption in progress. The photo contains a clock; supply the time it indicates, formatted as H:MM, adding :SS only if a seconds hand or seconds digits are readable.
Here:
2:37
